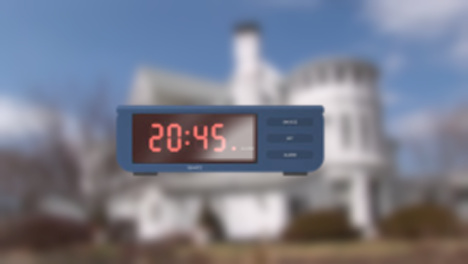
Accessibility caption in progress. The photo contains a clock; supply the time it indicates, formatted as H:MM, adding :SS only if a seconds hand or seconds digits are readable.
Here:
20:45
